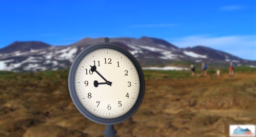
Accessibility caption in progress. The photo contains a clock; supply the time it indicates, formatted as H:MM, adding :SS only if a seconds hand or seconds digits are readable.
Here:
8:52
